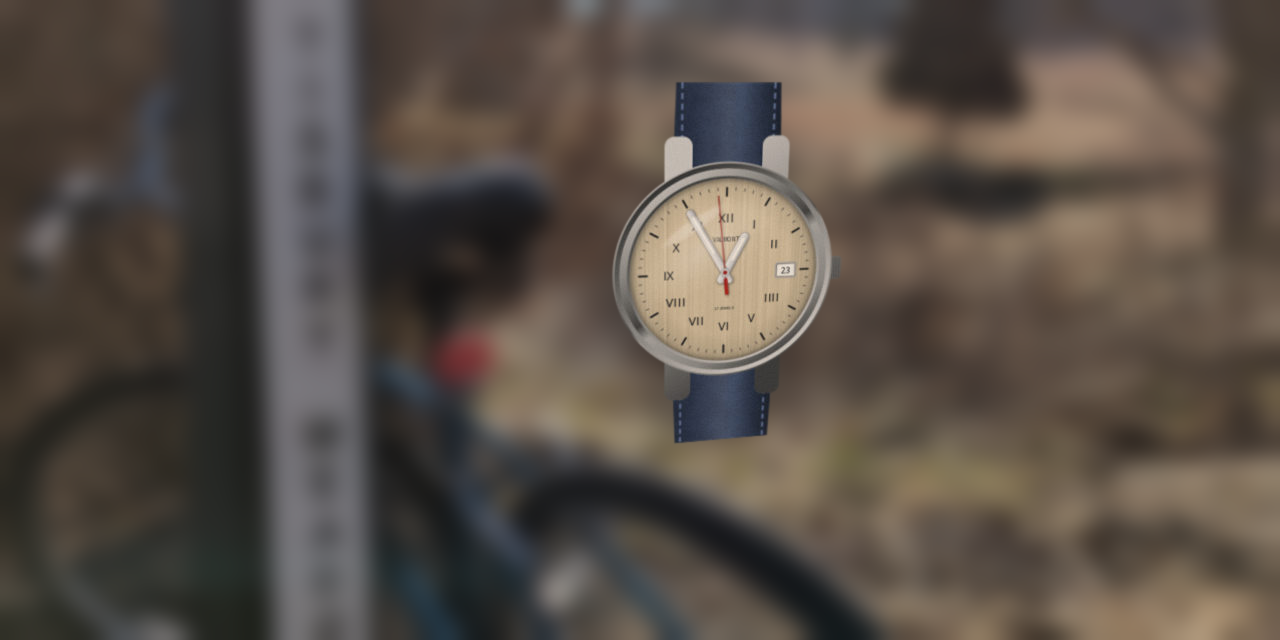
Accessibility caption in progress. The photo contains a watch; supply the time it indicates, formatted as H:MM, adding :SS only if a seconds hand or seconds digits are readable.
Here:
12:54:59
